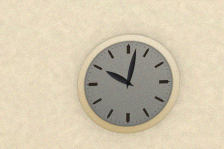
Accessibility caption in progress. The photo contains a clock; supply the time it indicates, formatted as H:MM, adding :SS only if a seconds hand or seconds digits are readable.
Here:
10:02
